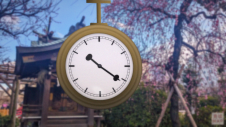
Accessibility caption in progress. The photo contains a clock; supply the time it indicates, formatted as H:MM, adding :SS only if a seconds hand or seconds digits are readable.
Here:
10:21
